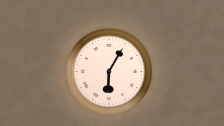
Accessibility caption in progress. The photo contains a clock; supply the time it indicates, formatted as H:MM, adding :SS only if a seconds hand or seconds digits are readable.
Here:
6:05
